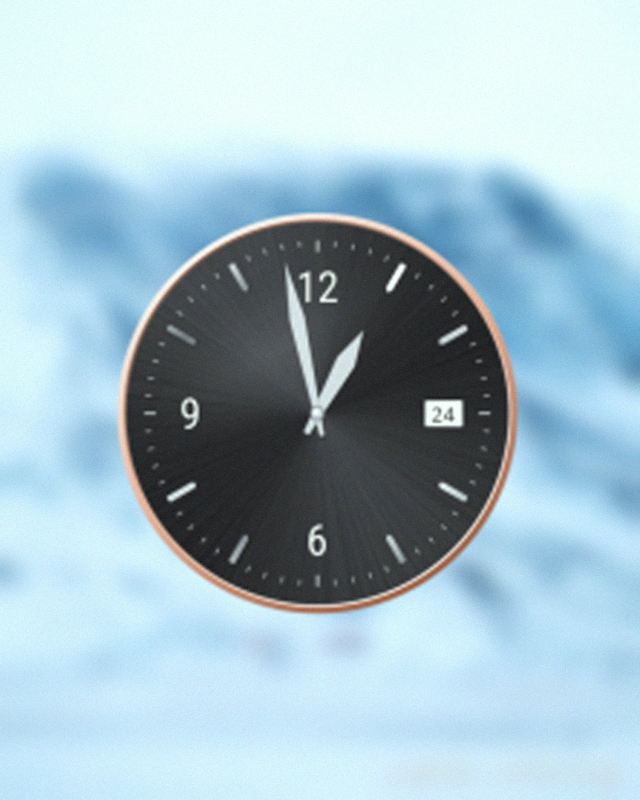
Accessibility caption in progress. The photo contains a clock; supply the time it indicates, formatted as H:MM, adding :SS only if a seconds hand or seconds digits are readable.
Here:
12:58
